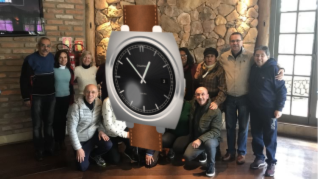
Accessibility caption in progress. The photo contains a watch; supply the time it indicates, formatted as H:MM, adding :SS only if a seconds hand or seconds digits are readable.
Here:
12:53
